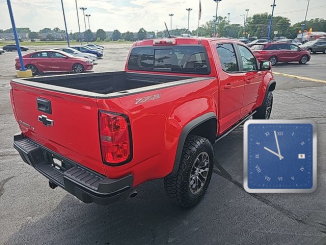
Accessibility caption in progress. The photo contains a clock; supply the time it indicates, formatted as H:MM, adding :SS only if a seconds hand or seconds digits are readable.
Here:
9:58
